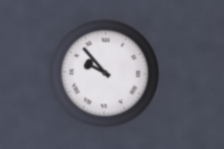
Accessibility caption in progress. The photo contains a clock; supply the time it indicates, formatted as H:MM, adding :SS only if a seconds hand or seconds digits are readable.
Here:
9:53
